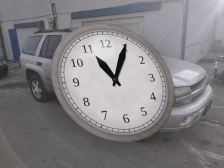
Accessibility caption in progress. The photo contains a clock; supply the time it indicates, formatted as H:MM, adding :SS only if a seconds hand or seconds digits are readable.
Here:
11:05
